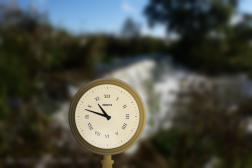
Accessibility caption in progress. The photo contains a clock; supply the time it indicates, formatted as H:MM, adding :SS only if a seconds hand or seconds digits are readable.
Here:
10:48
